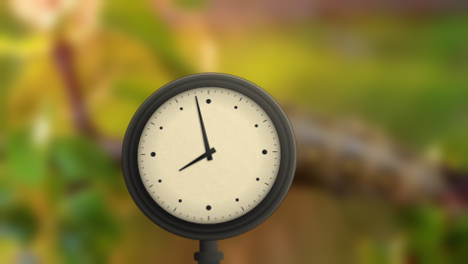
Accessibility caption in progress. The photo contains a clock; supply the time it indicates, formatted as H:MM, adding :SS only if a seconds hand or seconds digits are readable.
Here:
7:58
